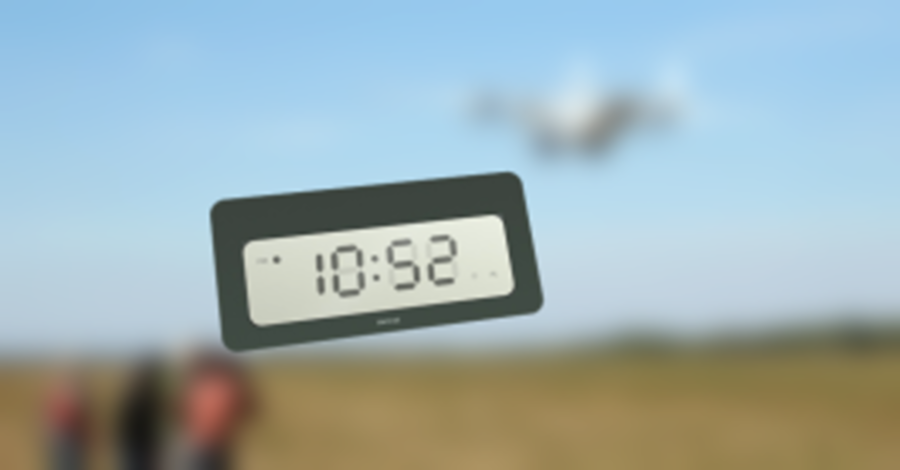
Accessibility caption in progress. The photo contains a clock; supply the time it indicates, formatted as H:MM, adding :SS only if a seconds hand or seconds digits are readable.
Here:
10:52
